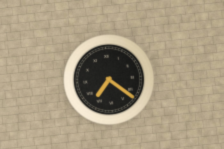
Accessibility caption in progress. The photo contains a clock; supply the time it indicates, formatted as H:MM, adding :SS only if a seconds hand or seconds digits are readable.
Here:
7:22
